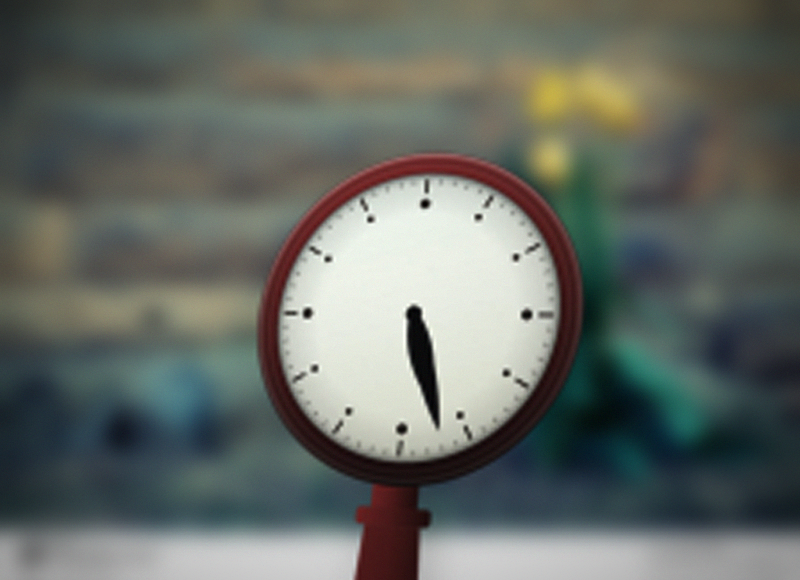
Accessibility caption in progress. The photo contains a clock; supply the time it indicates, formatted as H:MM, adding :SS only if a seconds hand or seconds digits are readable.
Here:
5:27
